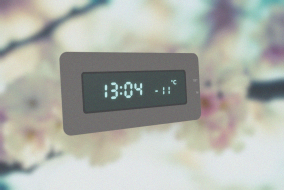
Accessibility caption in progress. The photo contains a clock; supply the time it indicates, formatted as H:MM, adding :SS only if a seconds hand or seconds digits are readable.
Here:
13:04
